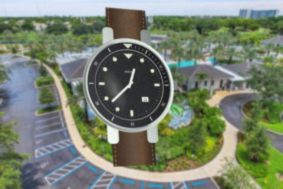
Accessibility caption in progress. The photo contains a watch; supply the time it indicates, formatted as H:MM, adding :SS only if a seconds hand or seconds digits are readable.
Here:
12:38
